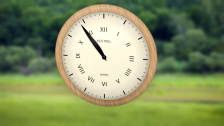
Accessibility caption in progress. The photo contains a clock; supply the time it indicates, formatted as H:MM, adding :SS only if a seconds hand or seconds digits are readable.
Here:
10:54
